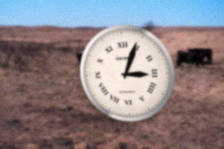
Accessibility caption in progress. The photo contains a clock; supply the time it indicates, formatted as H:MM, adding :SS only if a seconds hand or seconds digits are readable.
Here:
3:04
